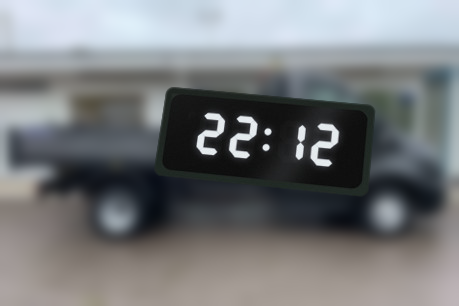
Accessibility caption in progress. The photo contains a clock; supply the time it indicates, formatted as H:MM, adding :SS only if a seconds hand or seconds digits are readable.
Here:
22:12
